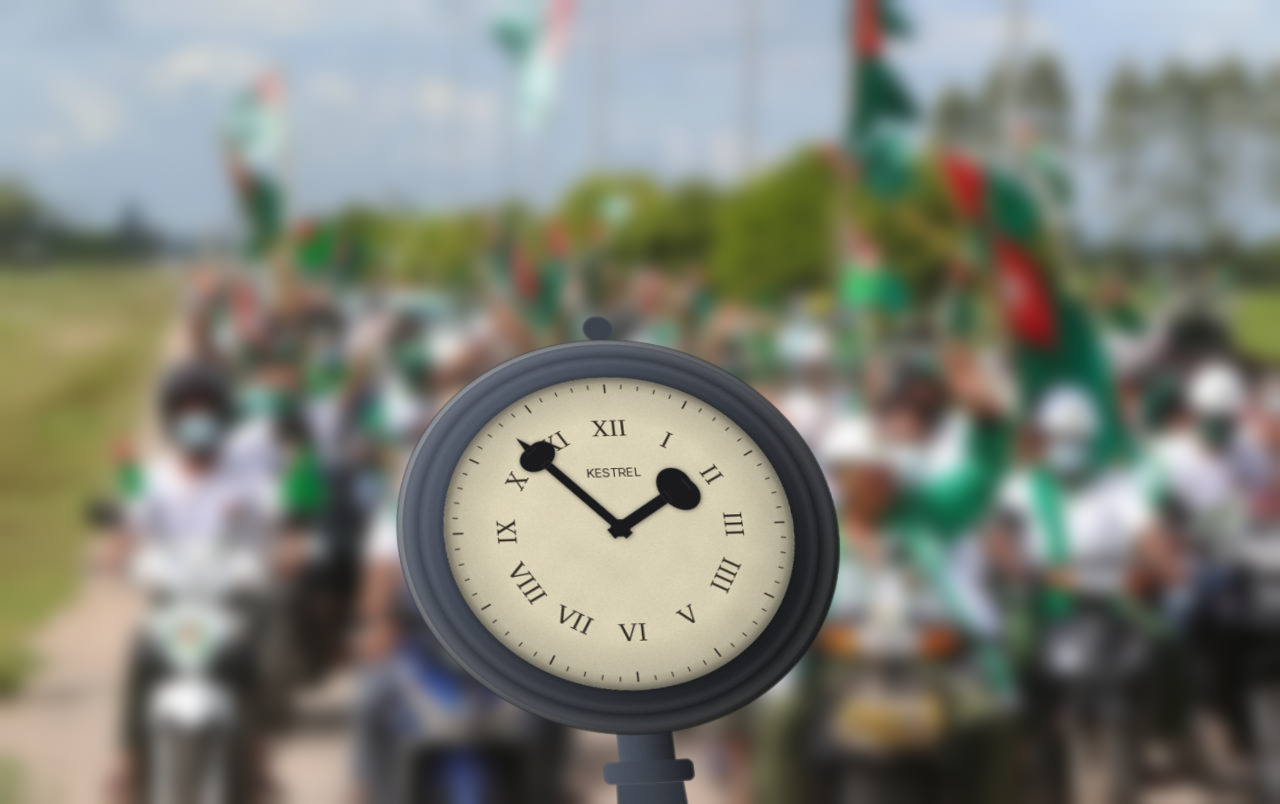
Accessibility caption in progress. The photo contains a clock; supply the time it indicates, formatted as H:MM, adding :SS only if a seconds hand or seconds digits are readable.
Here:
1:53
